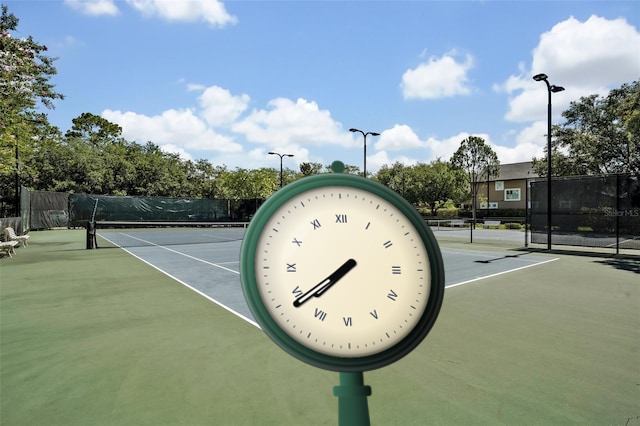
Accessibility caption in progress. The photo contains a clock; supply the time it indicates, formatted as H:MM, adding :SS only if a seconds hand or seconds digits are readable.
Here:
7:39
